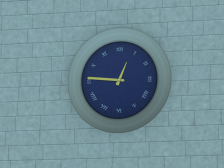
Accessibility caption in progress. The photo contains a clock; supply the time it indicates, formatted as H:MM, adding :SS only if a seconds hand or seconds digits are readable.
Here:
12:46
